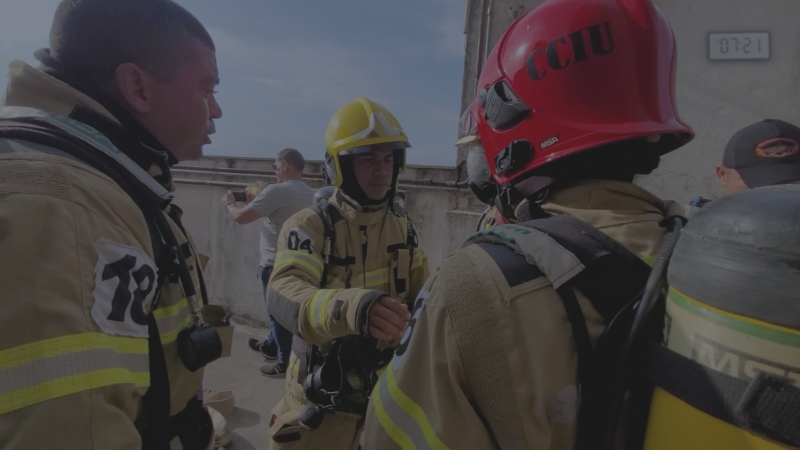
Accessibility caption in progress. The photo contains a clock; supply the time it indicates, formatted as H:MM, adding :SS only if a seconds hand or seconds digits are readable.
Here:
7:21
